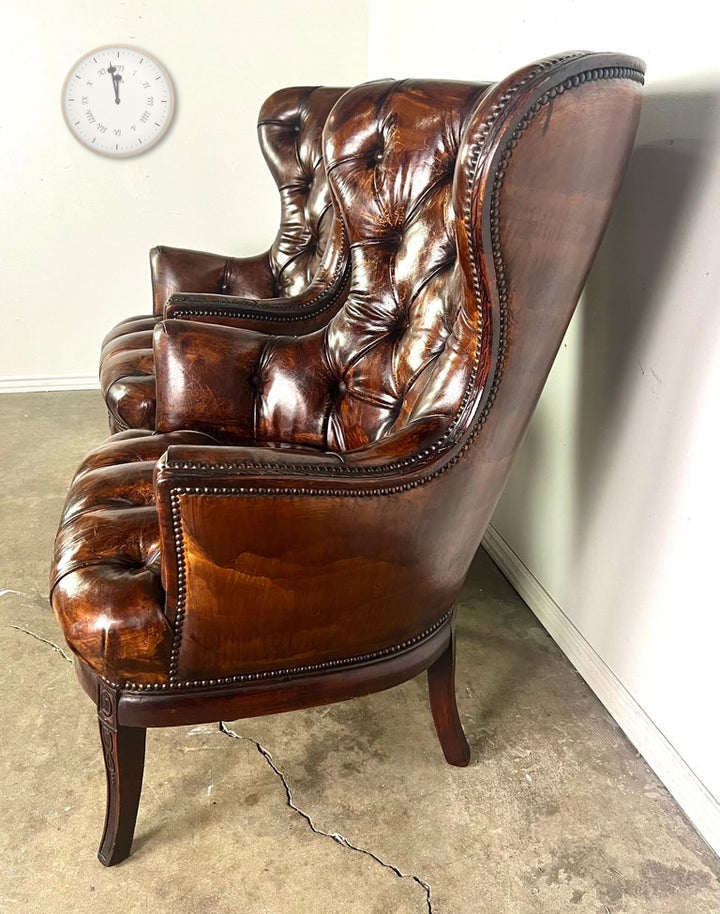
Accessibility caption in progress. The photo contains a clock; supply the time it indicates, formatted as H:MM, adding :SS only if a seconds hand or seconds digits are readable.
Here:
11:58
